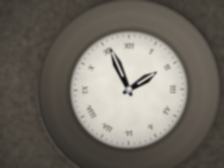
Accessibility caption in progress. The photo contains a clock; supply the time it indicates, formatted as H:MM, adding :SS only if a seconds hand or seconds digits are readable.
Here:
1:56
